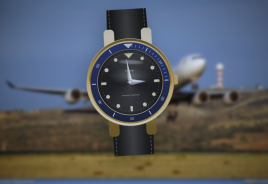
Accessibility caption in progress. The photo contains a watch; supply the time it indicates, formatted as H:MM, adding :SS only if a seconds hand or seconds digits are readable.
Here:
2:59
